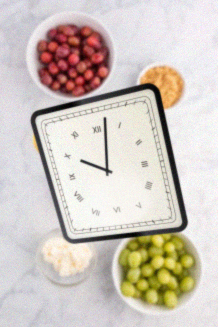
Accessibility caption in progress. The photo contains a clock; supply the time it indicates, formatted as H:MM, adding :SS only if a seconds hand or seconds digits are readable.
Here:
10:02
